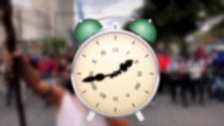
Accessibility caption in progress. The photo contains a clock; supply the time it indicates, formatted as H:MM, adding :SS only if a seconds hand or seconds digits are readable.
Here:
1:43
